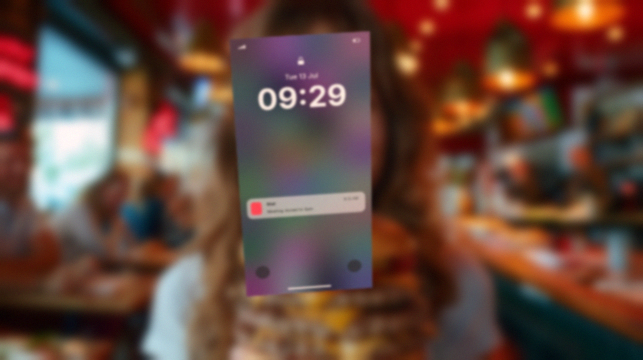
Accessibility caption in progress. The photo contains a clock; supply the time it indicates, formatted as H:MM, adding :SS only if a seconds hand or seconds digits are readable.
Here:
9:29
